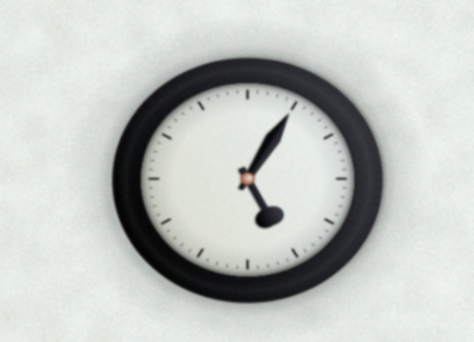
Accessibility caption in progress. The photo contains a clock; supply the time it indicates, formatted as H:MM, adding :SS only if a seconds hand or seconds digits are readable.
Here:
5:05
